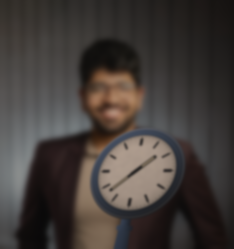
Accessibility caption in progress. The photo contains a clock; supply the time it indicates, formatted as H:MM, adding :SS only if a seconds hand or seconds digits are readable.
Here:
1:38
